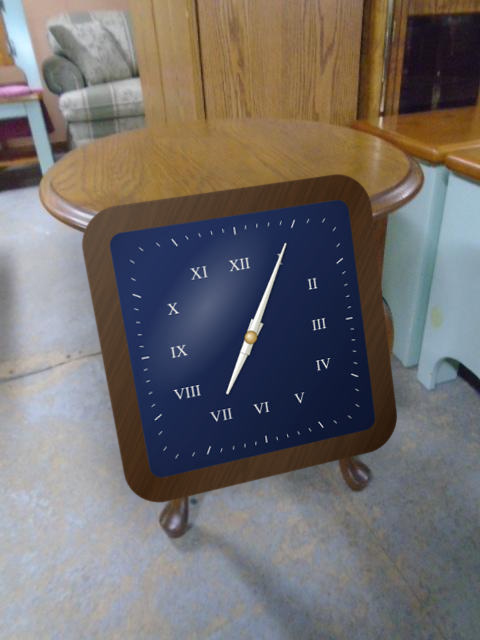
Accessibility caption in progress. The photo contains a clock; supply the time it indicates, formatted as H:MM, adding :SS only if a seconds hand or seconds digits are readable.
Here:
7:05
